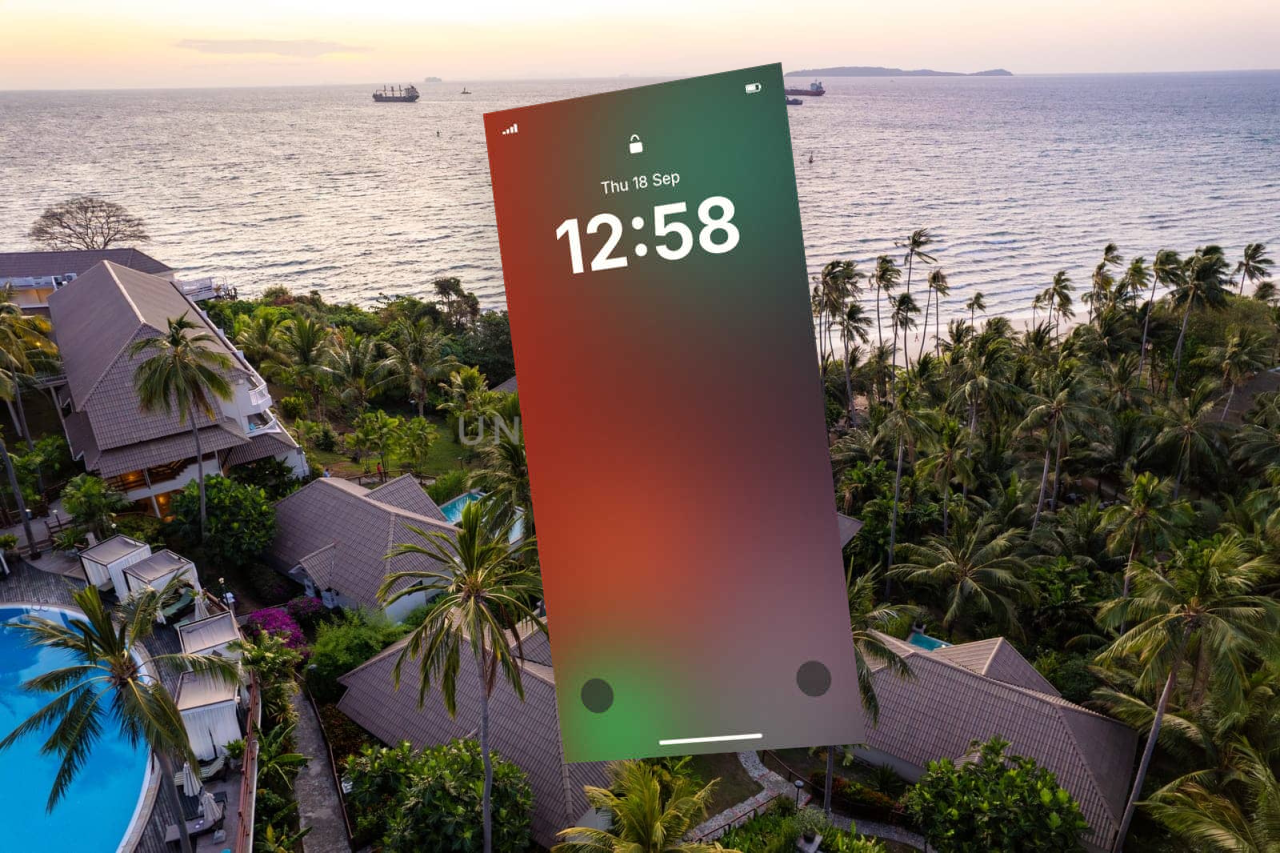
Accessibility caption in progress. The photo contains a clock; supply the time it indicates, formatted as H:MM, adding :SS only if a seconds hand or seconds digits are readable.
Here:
12:58
